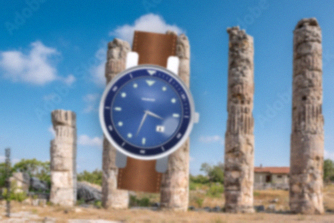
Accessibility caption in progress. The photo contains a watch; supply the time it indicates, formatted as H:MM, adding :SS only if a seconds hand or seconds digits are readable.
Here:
3:33
